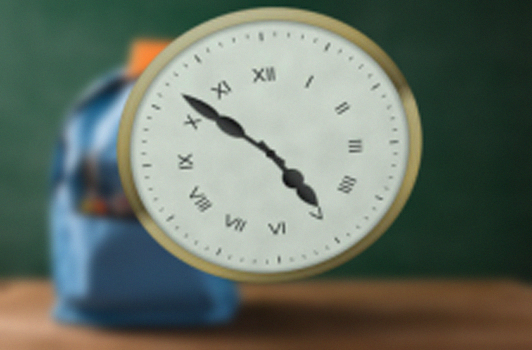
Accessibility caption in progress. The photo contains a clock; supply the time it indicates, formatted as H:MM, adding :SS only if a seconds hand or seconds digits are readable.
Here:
4:52
